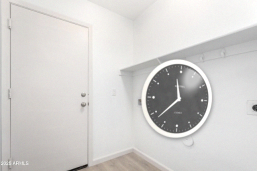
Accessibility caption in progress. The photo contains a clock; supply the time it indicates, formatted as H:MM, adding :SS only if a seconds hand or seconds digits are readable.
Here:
11:38
